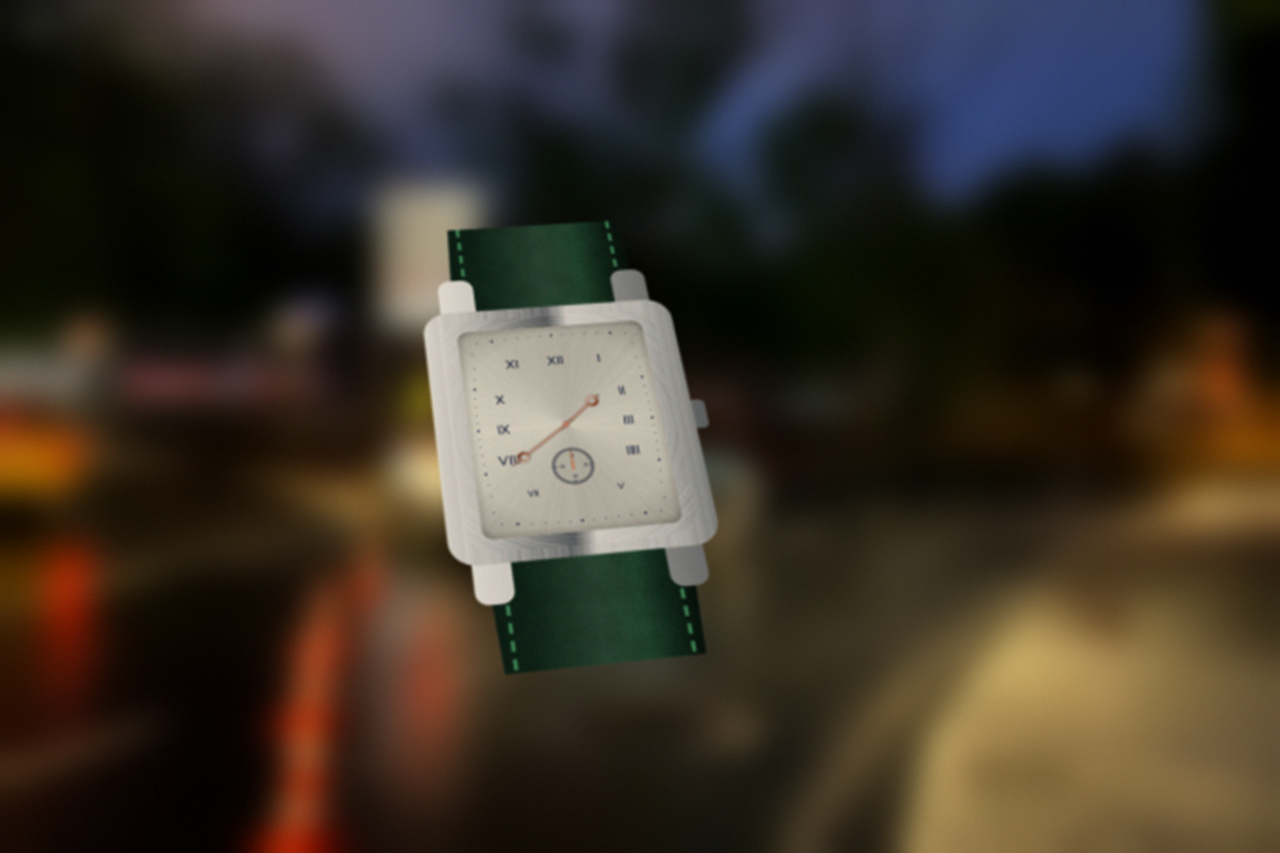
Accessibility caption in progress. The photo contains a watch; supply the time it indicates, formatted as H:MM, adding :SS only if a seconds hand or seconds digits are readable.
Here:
1:39
